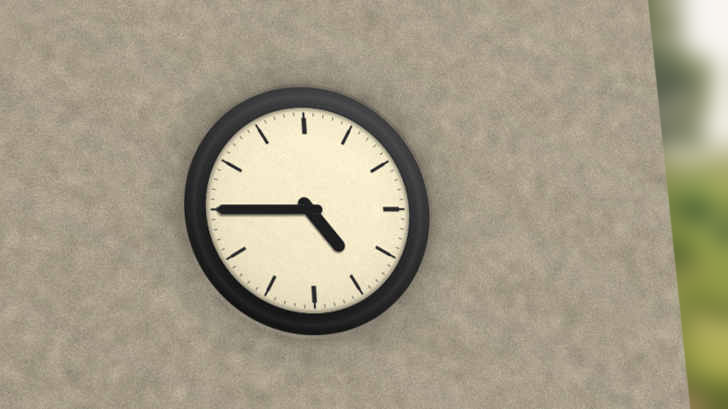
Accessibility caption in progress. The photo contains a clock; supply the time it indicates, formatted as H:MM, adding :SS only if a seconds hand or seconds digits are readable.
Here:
4:45
